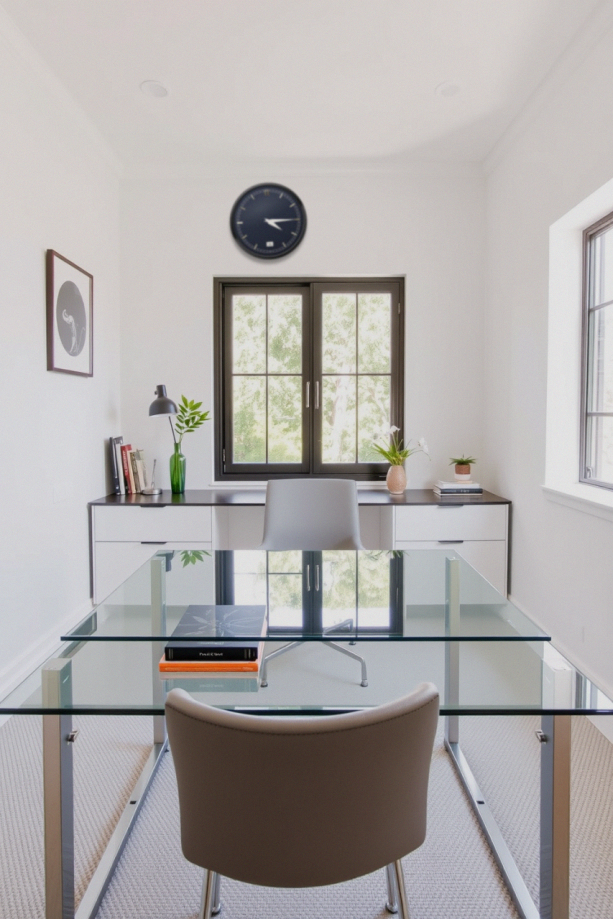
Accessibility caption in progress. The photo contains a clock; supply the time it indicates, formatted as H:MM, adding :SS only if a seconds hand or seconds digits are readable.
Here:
4:15
